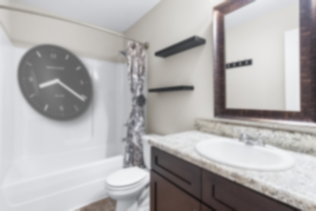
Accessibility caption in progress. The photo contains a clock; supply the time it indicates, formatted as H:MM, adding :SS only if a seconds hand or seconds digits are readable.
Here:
8:21
